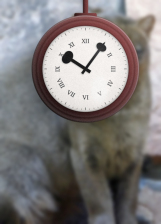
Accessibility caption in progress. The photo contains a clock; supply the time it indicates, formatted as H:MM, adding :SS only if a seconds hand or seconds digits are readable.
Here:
10:06
